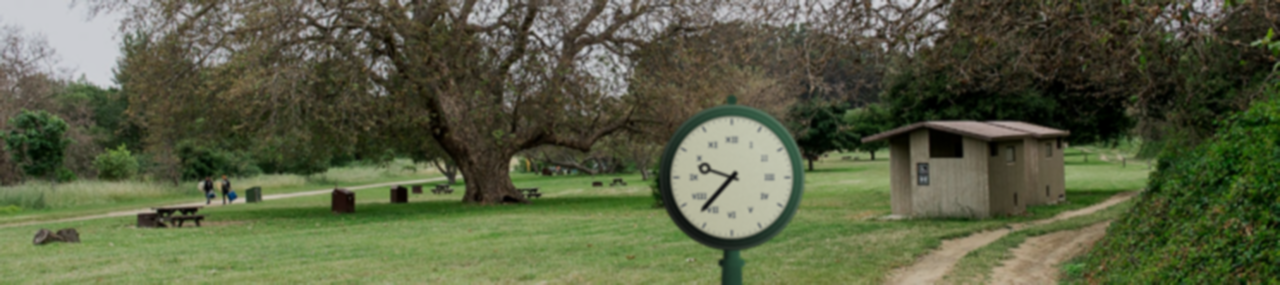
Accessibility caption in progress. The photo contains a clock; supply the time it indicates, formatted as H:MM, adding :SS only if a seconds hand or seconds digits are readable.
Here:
9:37
